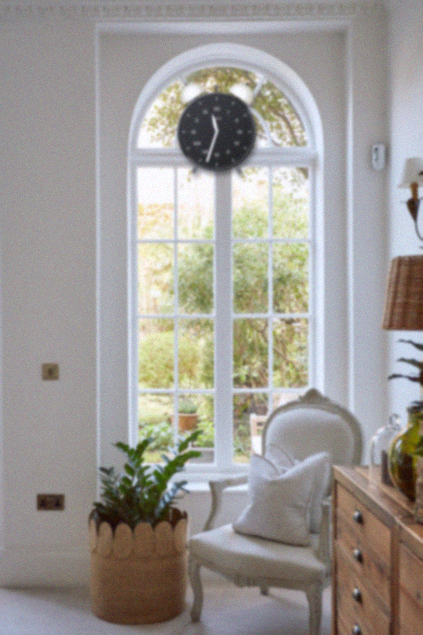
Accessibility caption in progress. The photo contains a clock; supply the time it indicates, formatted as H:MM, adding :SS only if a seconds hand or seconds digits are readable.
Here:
11:33
